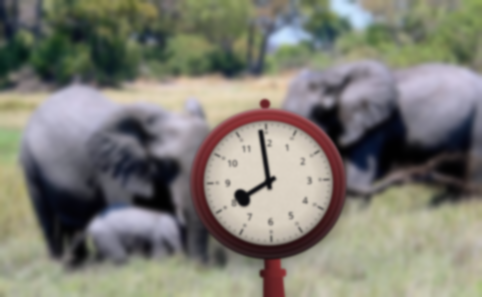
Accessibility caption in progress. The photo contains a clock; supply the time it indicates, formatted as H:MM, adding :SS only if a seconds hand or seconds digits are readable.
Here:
7:59
